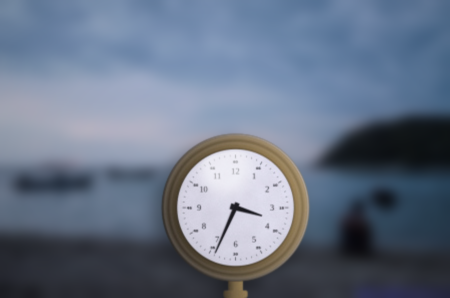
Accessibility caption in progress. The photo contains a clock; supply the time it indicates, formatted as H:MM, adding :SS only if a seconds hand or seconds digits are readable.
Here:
3:34
